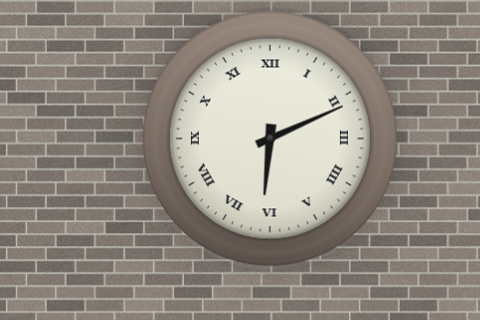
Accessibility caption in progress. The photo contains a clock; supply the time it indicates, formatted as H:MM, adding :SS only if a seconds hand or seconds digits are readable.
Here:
6:11
